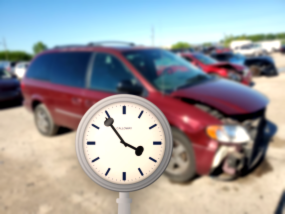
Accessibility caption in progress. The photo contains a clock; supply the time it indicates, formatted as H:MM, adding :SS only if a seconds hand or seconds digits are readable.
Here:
3:54
